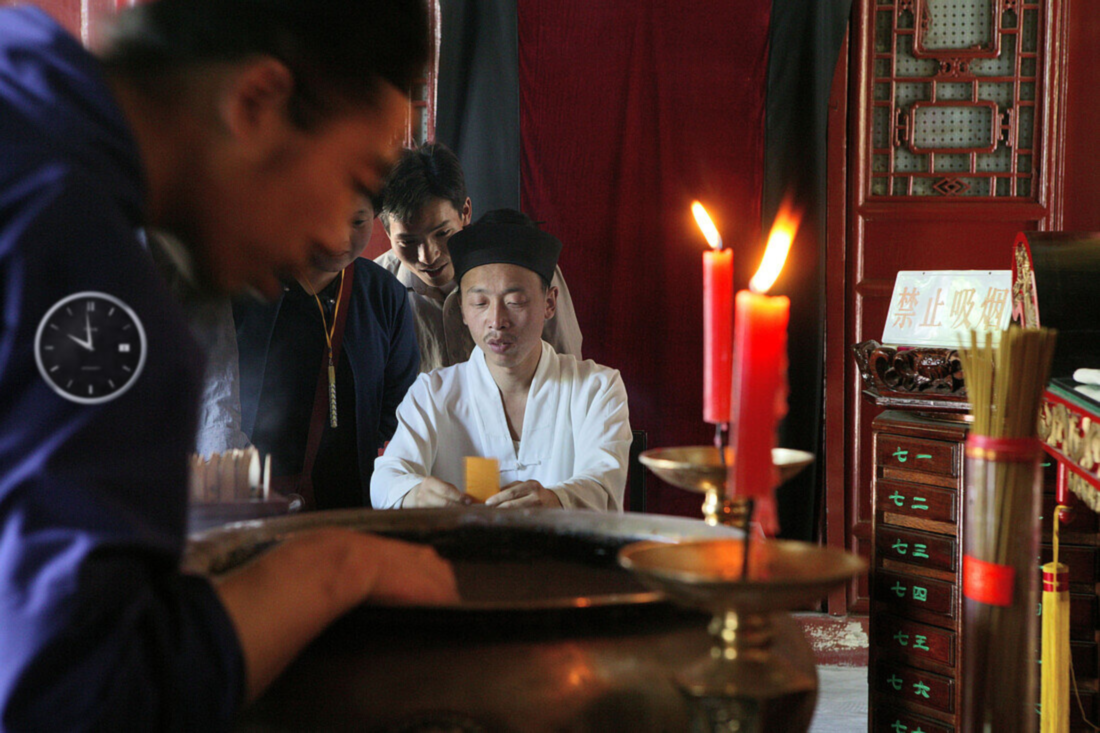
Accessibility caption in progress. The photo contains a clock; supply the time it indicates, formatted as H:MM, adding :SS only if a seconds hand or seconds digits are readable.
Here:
9:59
